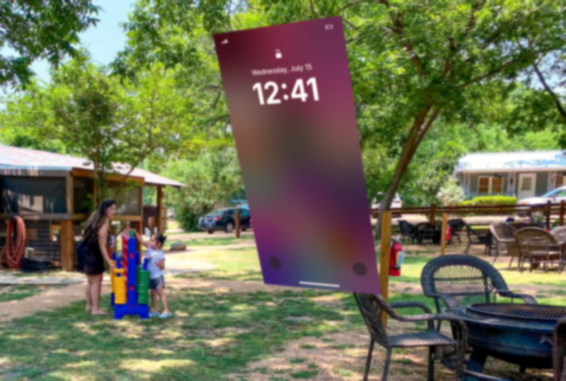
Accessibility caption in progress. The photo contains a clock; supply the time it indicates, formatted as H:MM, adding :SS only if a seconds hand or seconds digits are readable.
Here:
12:41
